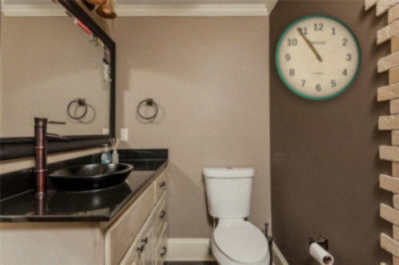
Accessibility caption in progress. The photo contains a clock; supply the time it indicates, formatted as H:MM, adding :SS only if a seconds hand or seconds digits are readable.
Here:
10:54
